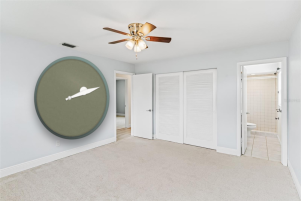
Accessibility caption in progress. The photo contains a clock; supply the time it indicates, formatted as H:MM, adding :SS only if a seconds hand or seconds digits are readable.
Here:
2:12
